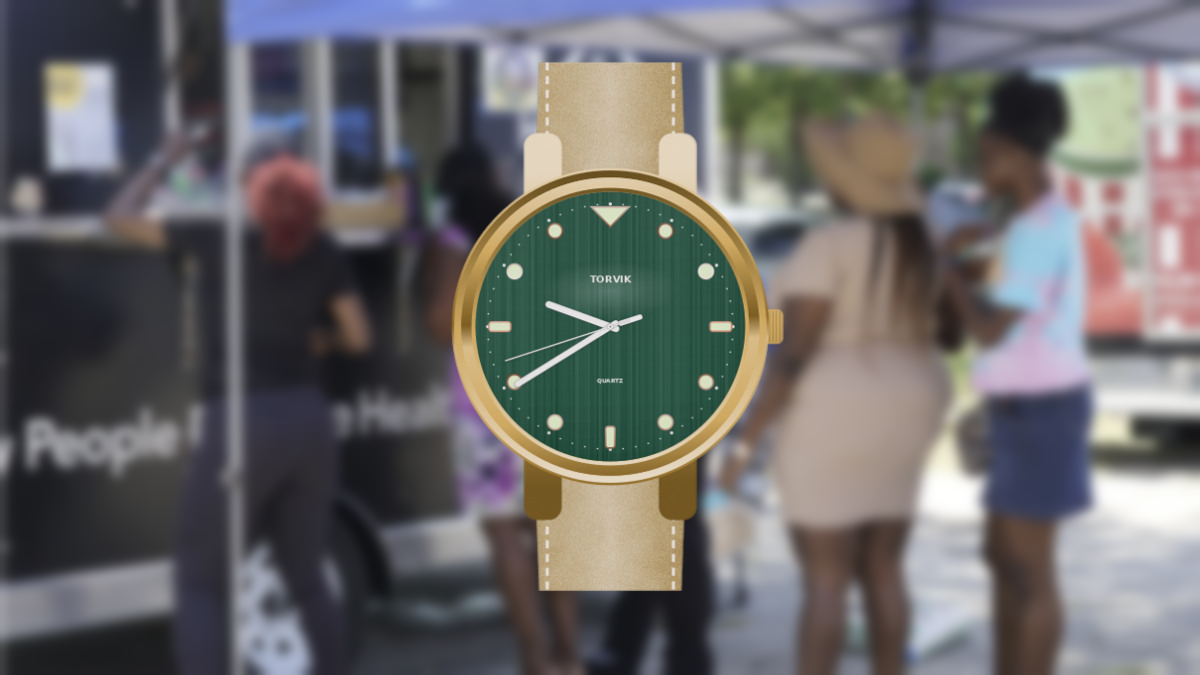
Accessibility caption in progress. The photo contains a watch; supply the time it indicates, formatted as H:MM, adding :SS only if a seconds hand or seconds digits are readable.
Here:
9:39:42
